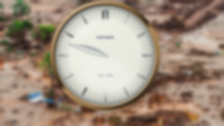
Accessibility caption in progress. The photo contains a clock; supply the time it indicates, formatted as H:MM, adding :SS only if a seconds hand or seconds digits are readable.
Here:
9:48
